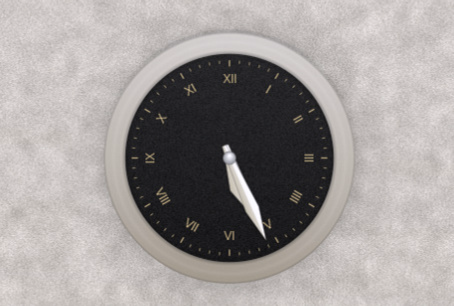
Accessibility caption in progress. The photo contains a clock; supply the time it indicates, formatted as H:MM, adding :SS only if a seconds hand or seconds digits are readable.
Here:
5:26
